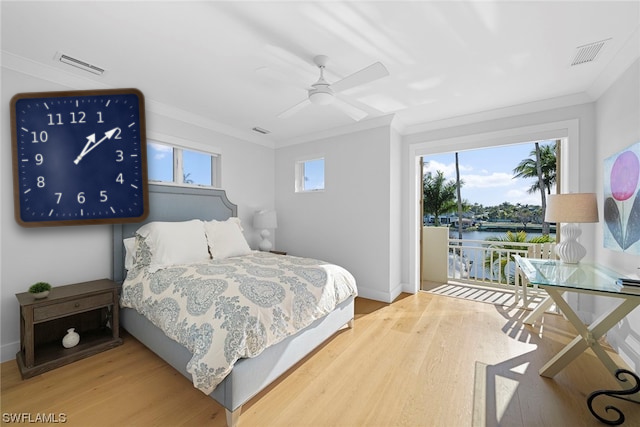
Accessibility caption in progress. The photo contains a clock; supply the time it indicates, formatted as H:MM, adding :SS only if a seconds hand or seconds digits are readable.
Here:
1:09
